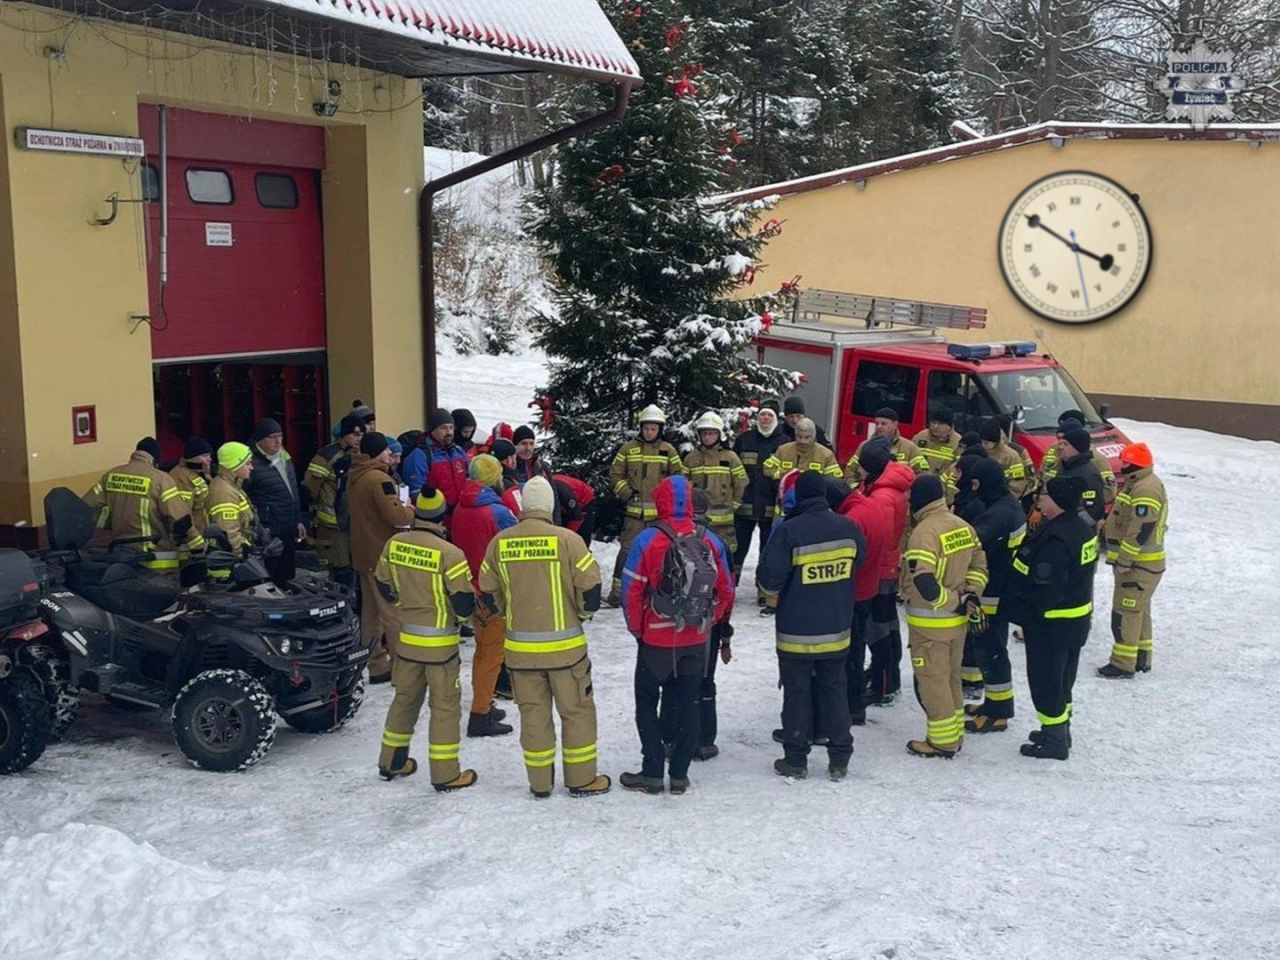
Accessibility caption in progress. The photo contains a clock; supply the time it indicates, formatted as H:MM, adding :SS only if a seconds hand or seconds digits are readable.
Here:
3:50:28
